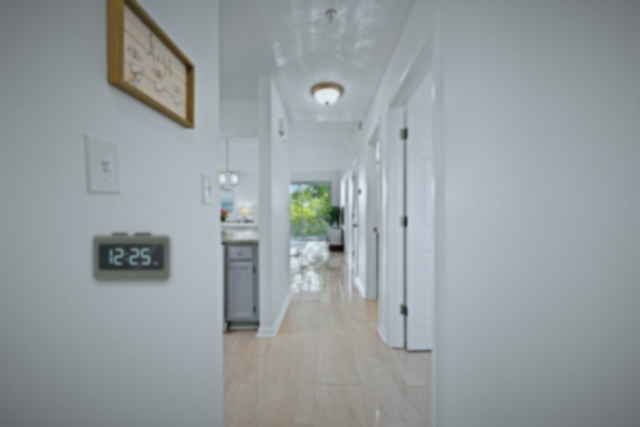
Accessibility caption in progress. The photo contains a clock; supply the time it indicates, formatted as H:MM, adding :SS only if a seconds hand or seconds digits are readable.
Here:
12:25
